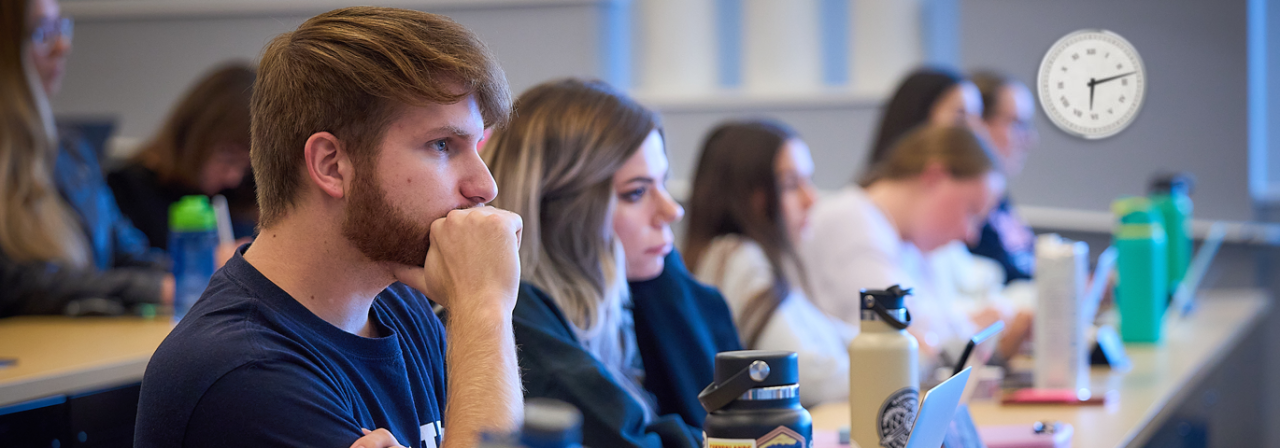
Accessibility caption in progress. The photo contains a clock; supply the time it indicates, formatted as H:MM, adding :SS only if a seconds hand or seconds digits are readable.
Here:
6:13
